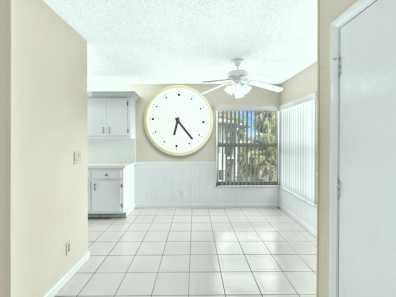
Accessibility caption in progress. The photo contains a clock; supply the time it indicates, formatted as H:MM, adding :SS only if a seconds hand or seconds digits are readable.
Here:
6:23
